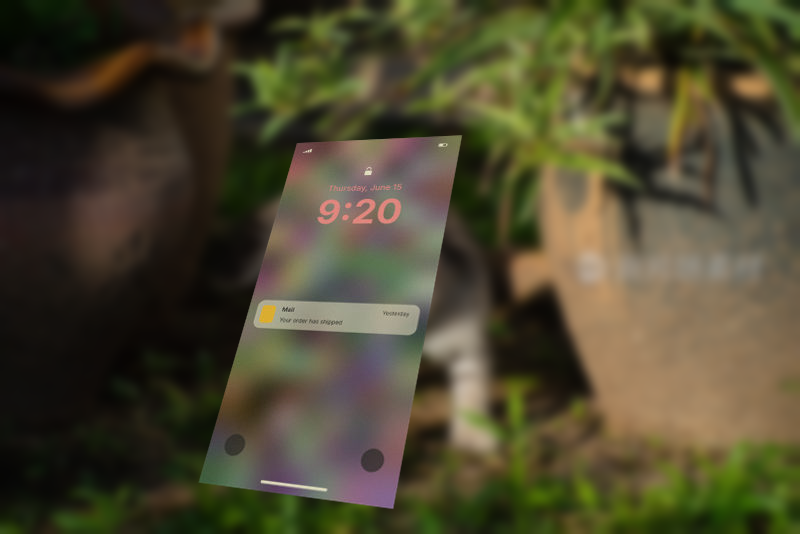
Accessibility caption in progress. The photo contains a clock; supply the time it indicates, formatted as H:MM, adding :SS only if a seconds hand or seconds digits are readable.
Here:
9:20
